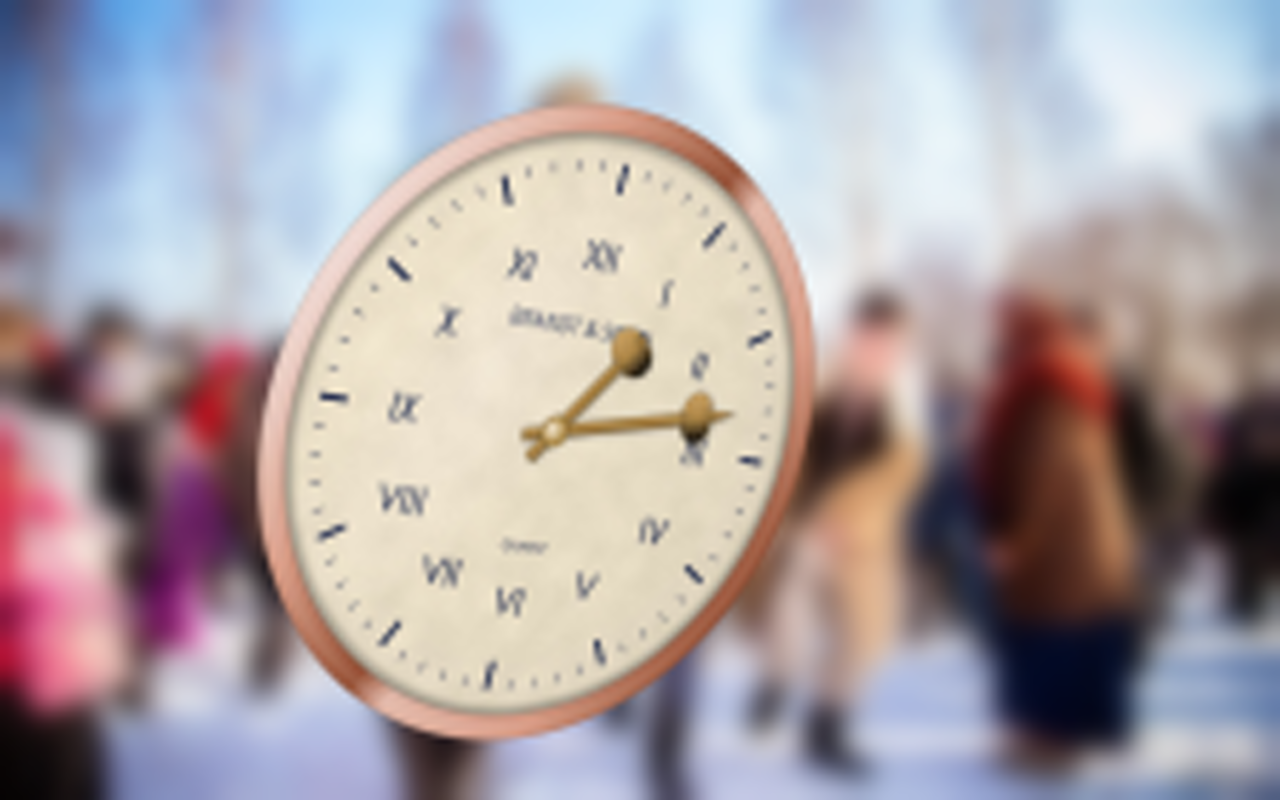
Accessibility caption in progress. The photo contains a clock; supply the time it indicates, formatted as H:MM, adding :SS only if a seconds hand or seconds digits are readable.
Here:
1:13
